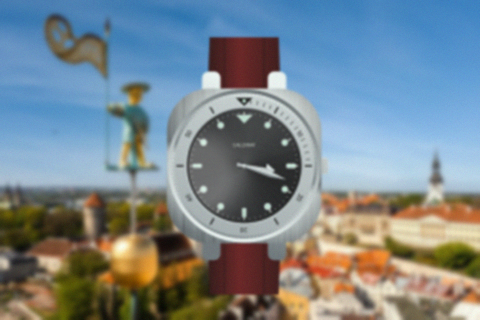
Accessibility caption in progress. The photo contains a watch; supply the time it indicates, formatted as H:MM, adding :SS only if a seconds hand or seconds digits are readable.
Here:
3:18
